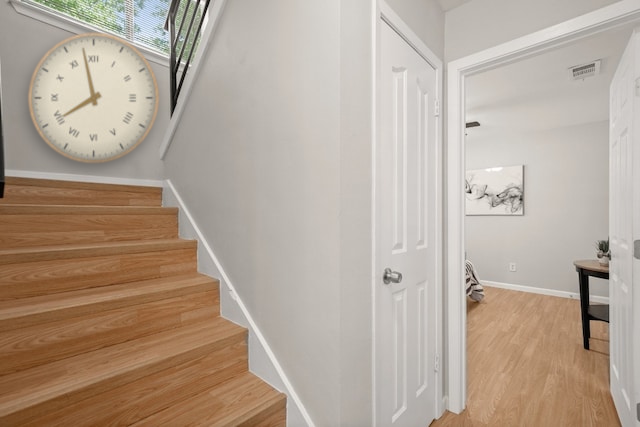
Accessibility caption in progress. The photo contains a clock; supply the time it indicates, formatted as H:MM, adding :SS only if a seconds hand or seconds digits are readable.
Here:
7:58
